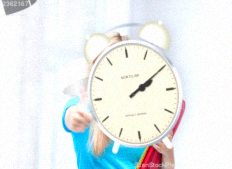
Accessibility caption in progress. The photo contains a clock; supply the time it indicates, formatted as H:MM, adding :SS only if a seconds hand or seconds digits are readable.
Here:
2:10
